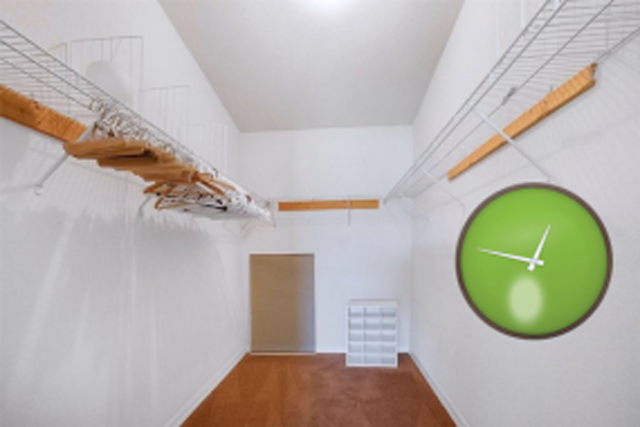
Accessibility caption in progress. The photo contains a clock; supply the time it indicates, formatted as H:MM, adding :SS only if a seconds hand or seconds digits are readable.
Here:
12:47
